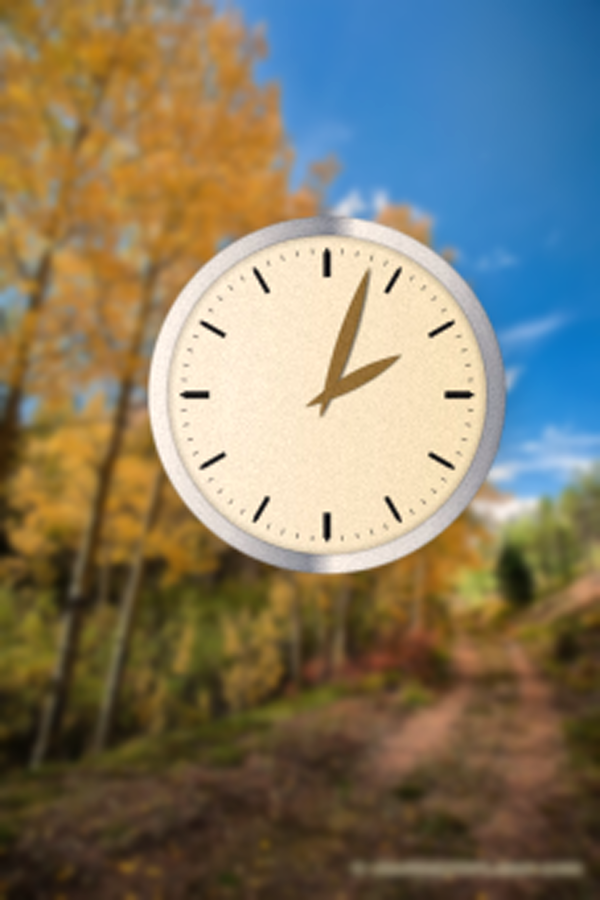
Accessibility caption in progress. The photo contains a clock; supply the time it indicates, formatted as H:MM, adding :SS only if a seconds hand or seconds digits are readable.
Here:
2:03
